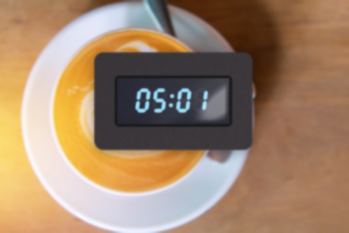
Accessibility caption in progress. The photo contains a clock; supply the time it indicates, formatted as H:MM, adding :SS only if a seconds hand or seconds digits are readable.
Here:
5:01
